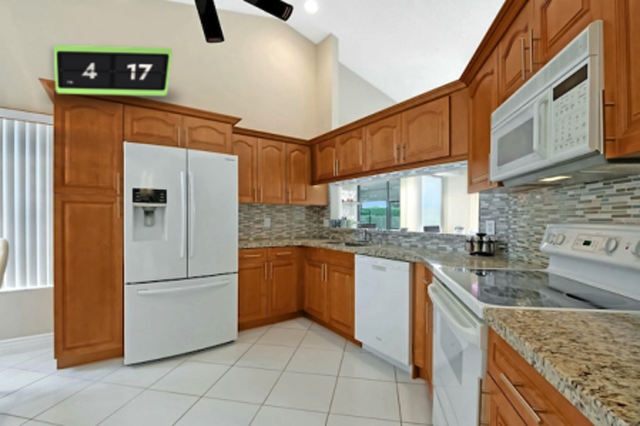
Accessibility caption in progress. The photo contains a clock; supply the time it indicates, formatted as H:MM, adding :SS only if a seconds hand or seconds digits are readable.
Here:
4:17
